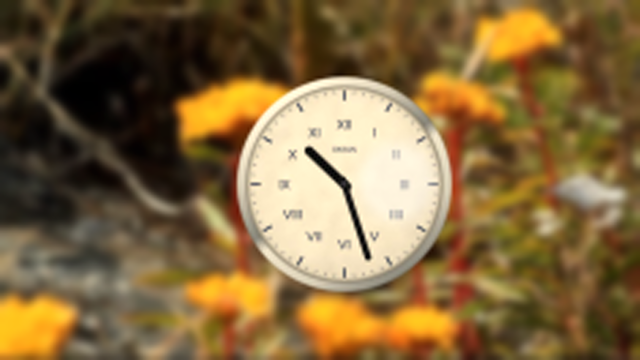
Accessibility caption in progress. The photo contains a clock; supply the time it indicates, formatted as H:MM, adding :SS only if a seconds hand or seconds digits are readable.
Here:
10:27
